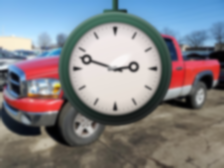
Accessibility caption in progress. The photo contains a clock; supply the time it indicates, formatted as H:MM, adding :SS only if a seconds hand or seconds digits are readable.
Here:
2:48
